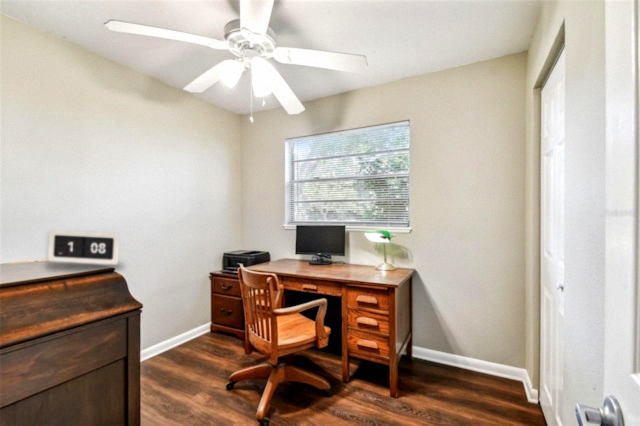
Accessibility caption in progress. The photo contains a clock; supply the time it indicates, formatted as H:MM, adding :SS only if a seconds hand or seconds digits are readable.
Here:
1:08
